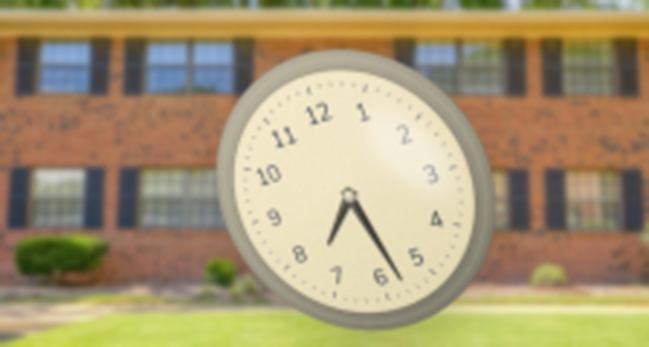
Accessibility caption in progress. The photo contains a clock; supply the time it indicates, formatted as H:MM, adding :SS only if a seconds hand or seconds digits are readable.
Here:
7:28
